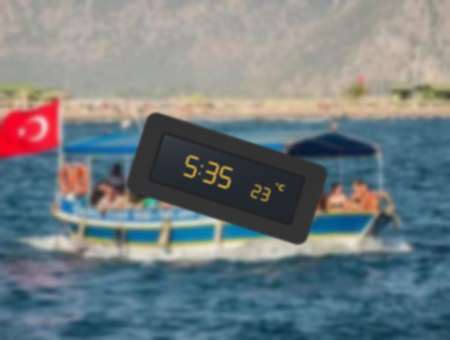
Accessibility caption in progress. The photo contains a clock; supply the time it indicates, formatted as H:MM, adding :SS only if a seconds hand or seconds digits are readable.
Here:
5:35
